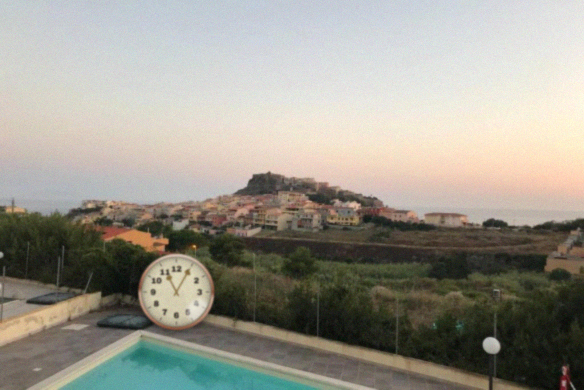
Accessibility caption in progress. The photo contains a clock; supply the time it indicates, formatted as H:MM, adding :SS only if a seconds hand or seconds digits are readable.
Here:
11:05
